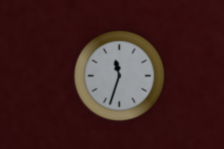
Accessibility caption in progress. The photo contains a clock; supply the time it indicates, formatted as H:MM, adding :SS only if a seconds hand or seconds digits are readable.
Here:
11:33
